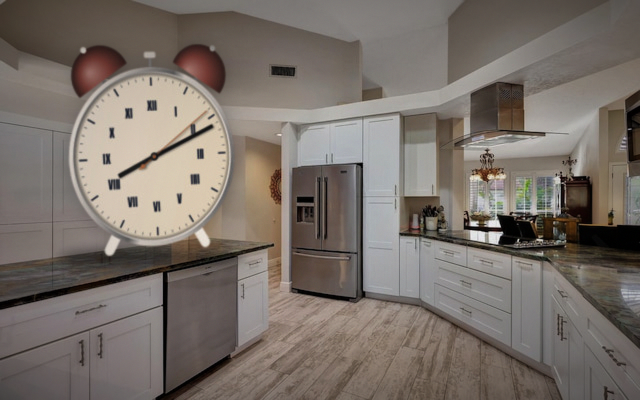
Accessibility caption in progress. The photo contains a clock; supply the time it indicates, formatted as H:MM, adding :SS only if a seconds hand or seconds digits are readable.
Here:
8:11:09
